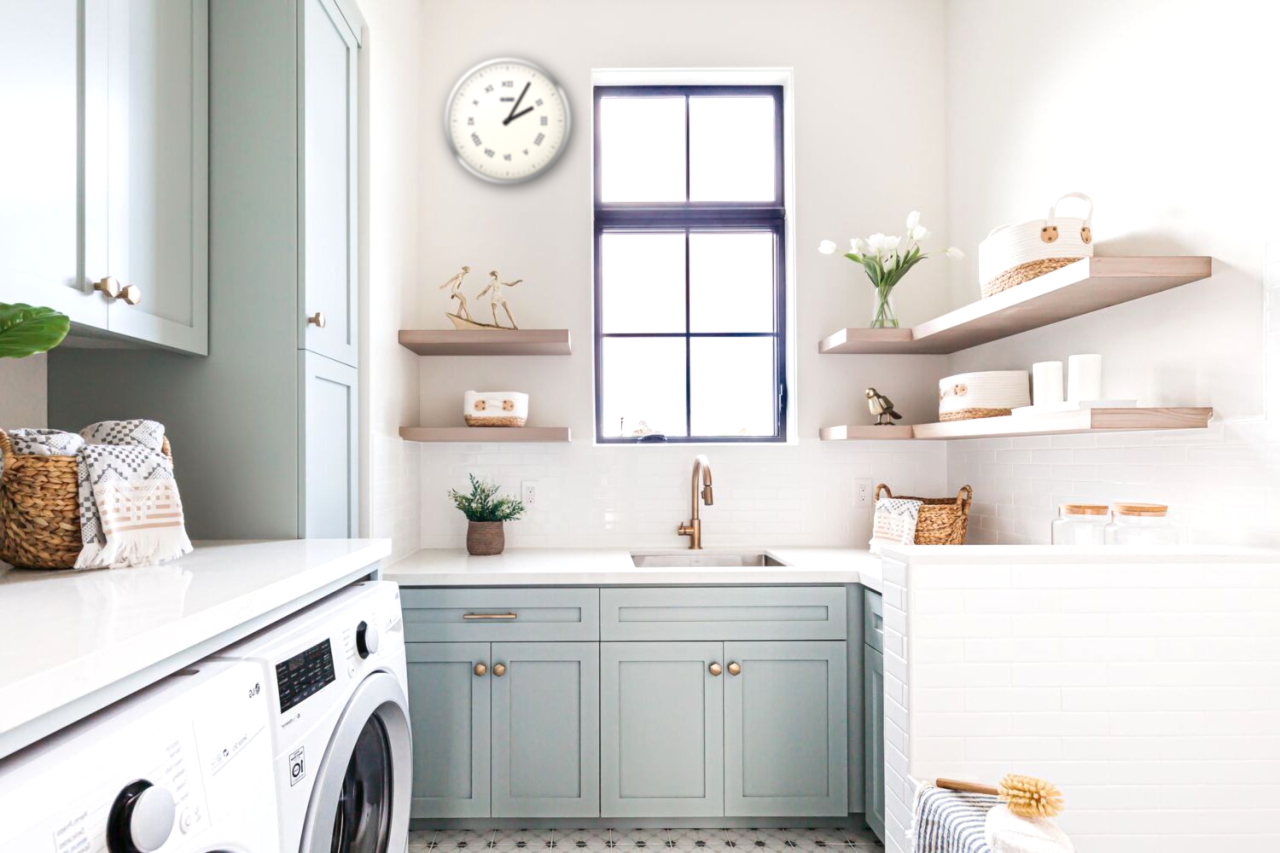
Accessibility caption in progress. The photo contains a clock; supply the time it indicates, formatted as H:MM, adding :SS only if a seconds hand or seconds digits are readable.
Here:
2:05
